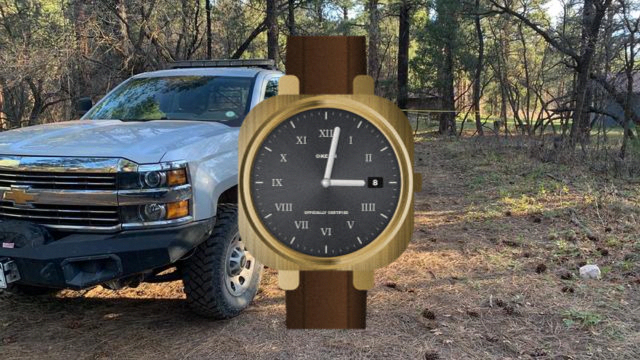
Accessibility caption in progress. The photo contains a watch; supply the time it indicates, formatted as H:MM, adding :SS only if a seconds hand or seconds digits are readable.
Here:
3:02
